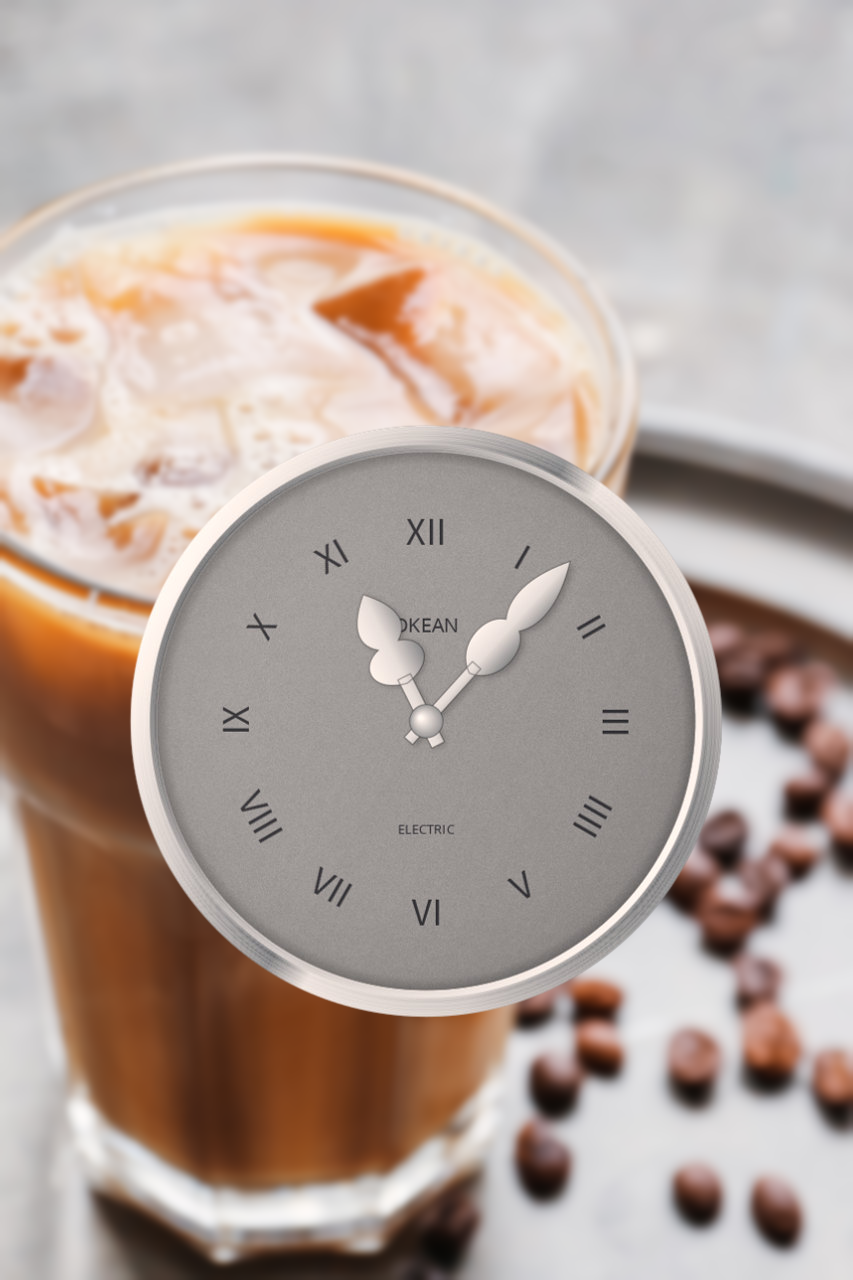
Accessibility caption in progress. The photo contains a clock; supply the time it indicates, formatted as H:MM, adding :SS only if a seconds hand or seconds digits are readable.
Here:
11:07
